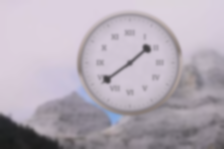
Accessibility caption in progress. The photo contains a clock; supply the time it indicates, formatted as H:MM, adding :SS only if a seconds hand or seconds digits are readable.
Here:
1:39
